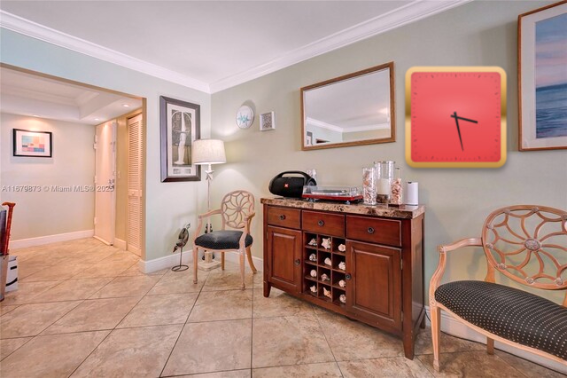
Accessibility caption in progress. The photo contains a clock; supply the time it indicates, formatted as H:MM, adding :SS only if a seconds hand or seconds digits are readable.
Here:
3:28
